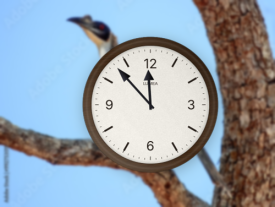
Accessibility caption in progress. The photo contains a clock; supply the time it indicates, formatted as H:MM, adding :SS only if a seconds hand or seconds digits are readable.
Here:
11:53
